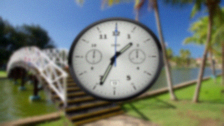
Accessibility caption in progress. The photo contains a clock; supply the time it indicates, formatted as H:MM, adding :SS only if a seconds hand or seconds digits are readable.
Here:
1:34
